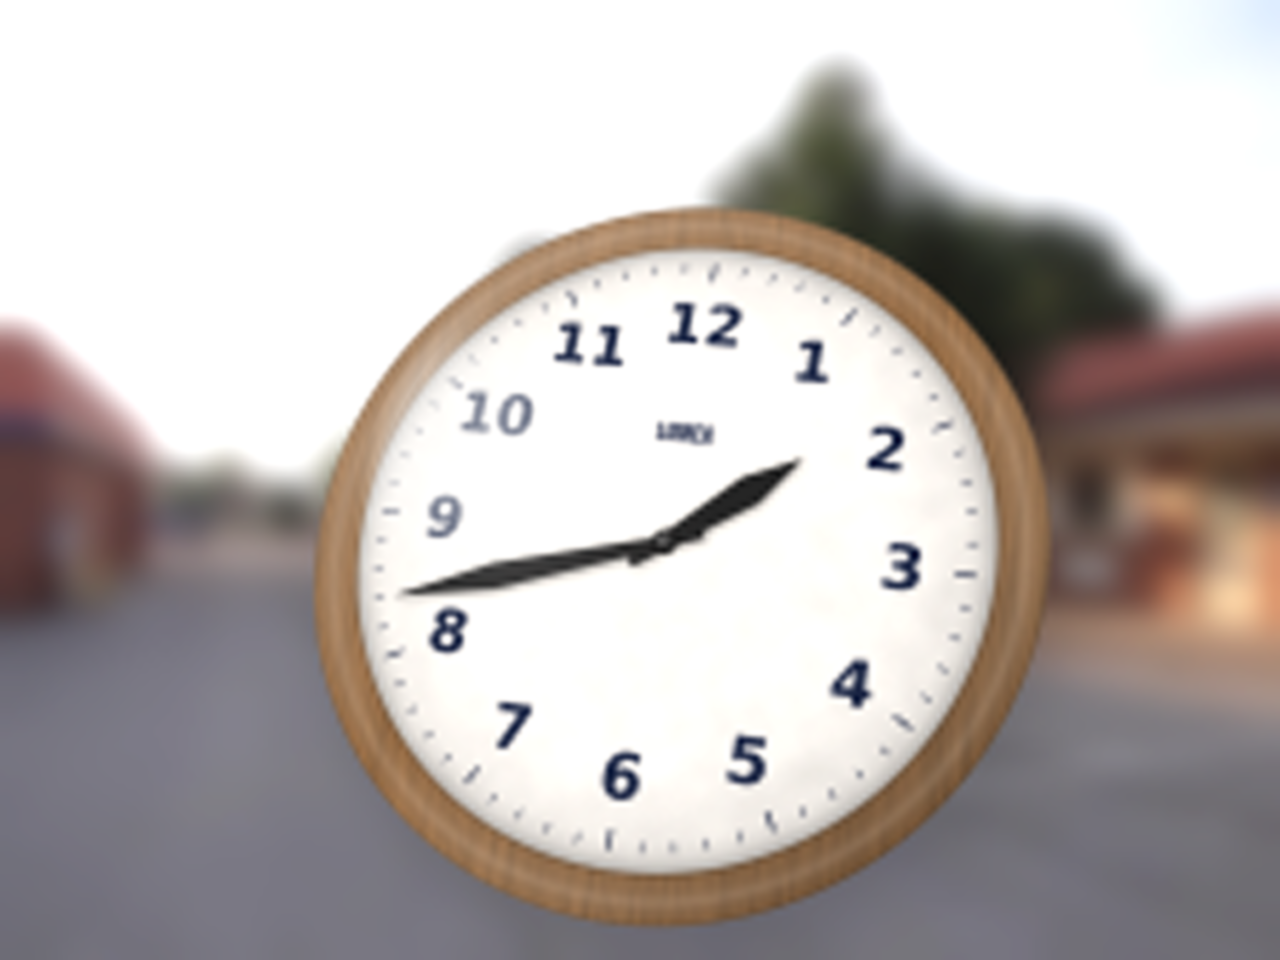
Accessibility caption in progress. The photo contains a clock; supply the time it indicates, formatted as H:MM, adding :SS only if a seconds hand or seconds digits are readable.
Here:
1:42
